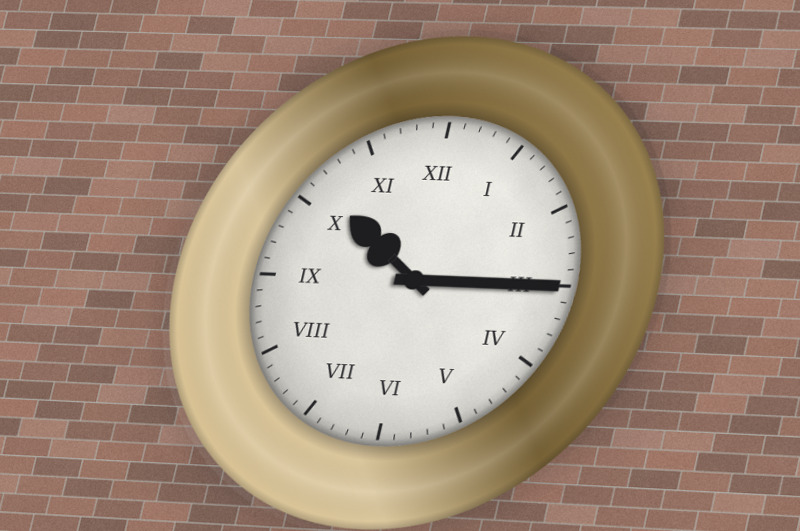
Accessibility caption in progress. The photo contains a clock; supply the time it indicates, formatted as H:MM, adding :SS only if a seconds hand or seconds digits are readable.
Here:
10:15
